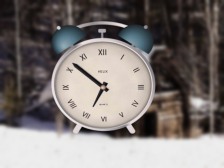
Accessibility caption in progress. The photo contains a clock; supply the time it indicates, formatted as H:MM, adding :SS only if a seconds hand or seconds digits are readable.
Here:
6:52
